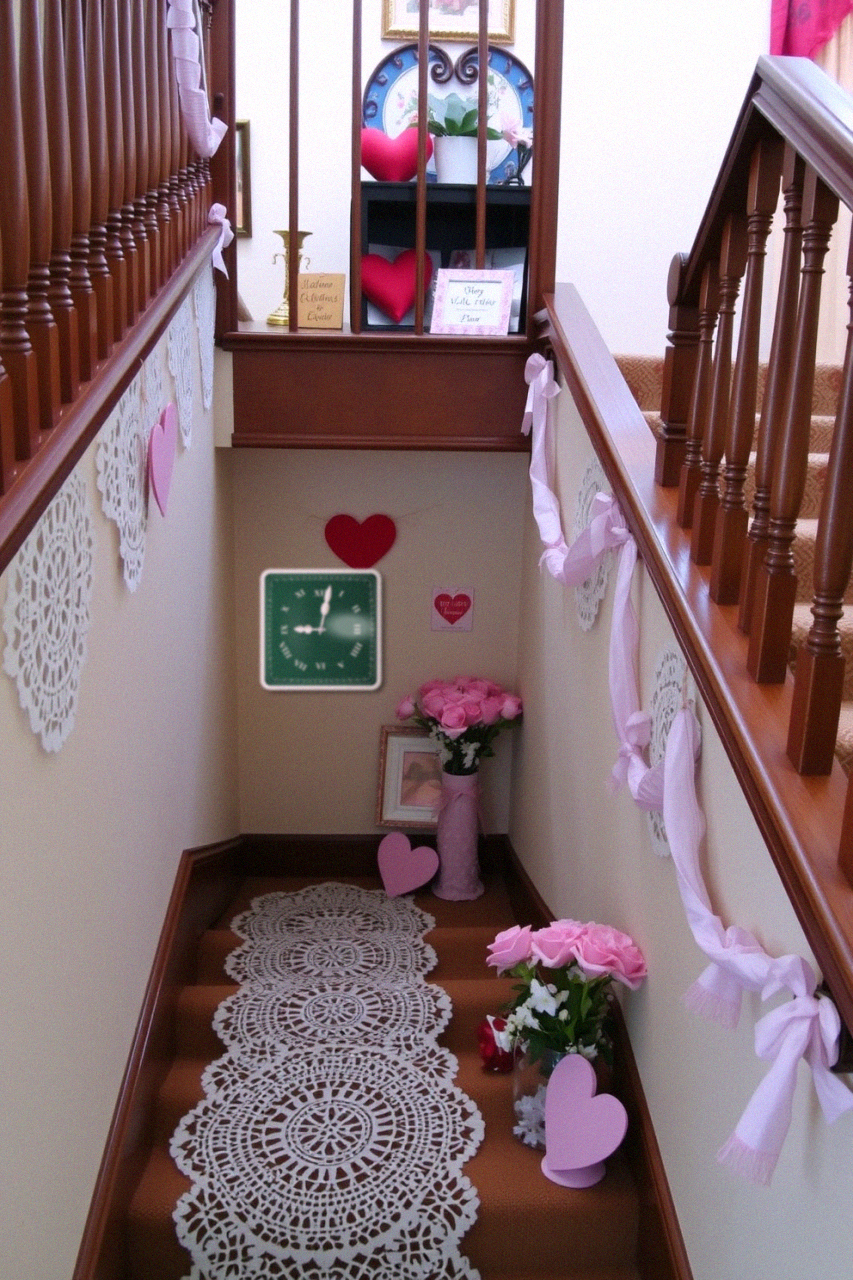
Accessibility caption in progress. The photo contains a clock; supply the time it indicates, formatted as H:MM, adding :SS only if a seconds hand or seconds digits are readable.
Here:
9:02
